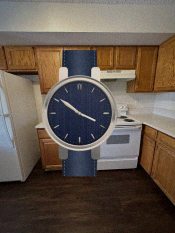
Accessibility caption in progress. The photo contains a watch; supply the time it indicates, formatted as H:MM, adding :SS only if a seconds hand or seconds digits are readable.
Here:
3:51
